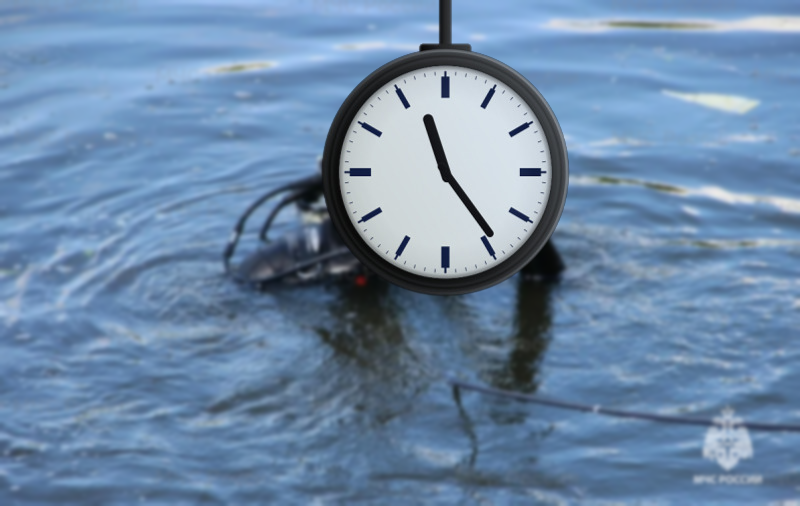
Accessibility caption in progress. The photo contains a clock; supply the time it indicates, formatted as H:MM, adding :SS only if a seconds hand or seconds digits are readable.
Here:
11:24
